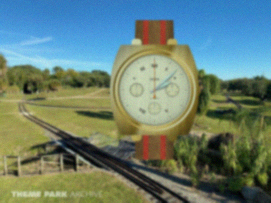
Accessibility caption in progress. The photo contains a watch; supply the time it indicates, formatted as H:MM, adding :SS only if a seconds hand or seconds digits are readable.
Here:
2:08
